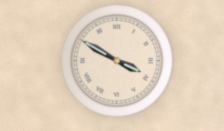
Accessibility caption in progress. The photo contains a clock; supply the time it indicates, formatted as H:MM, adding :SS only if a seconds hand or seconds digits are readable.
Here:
3:50
